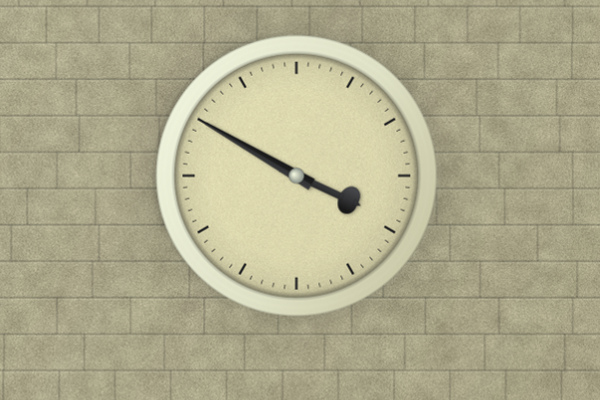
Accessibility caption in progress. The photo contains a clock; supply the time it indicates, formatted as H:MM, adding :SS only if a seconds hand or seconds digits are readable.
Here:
3:50
